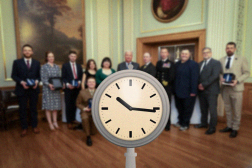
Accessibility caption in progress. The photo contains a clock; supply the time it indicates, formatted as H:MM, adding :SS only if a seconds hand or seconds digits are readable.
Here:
10:16
